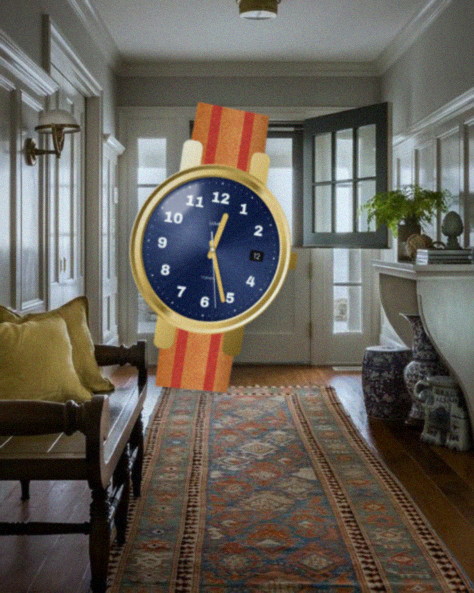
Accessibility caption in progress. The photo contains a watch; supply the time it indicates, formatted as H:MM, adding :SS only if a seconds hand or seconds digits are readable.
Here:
12:26:28
